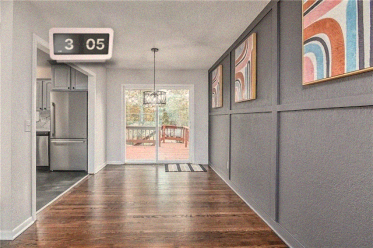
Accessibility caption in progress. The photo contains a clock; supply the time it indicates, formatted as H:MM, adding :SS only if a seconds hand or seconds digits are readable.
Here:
3:05
